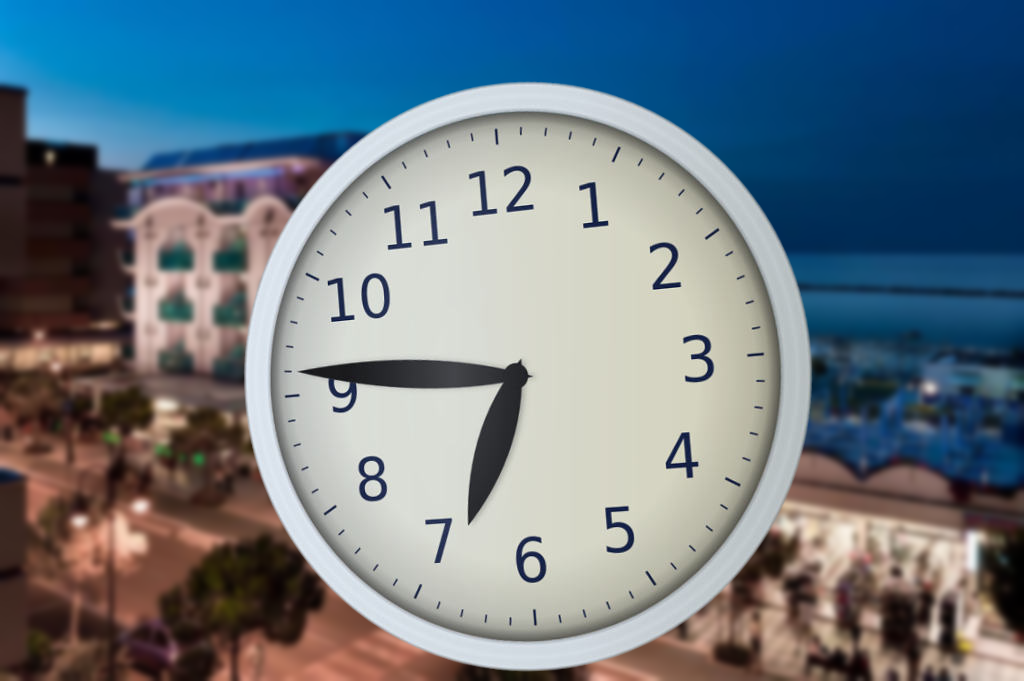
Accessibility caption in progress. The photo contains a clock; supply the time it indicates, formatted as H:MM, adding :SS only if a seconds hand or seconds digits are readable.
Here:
6:46
